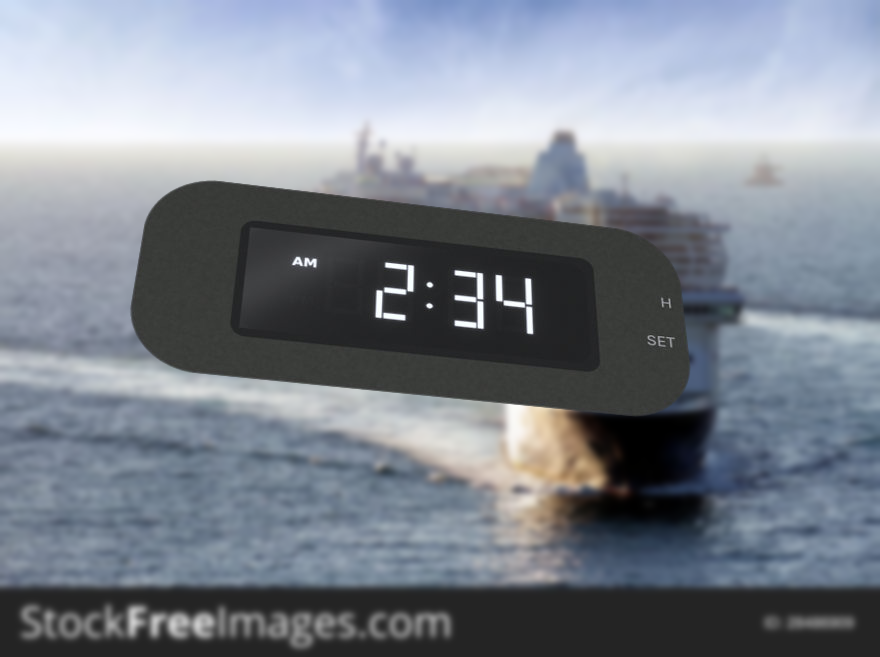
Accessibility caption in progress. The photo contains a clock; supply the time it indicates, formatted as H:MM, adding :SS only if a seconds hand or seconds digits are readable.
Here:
2:34
